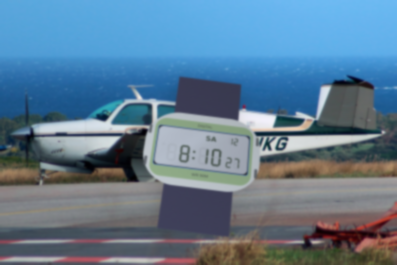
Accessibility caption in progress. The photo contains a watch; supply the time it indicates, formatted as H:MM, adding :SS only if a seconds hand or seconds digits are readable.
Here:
8:10:27
